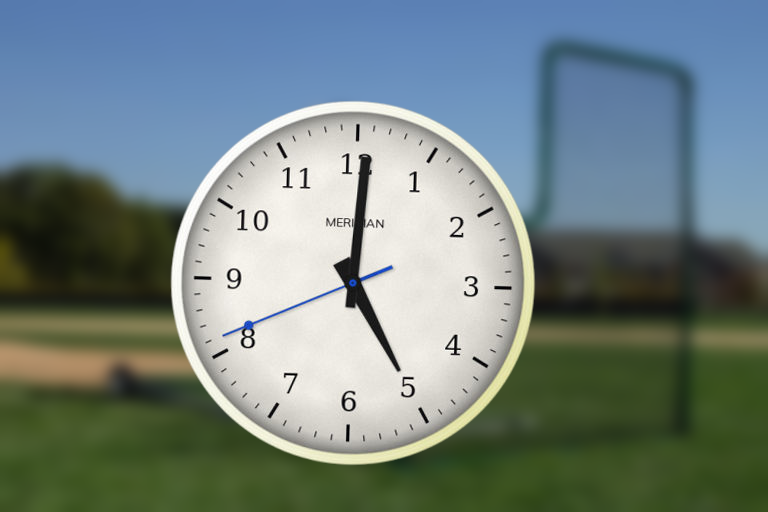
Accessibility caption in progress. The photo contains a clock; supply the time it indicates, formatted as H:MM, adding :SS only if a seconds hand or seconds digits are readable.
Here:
5:00:41
